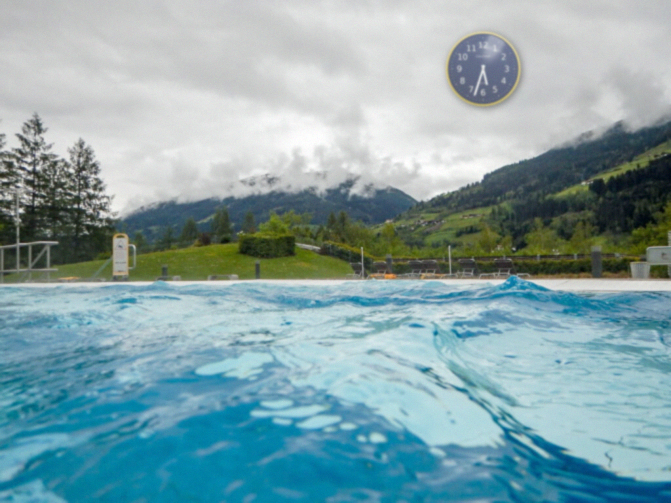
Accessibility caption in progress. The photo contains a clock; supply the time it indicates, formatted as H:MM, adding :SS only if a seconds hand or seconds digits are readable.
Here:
5:33
